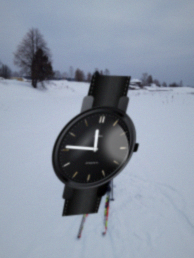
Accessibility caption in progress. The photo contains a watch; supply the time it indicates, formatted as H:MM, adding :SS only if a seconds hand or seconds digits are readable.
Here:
11:46
